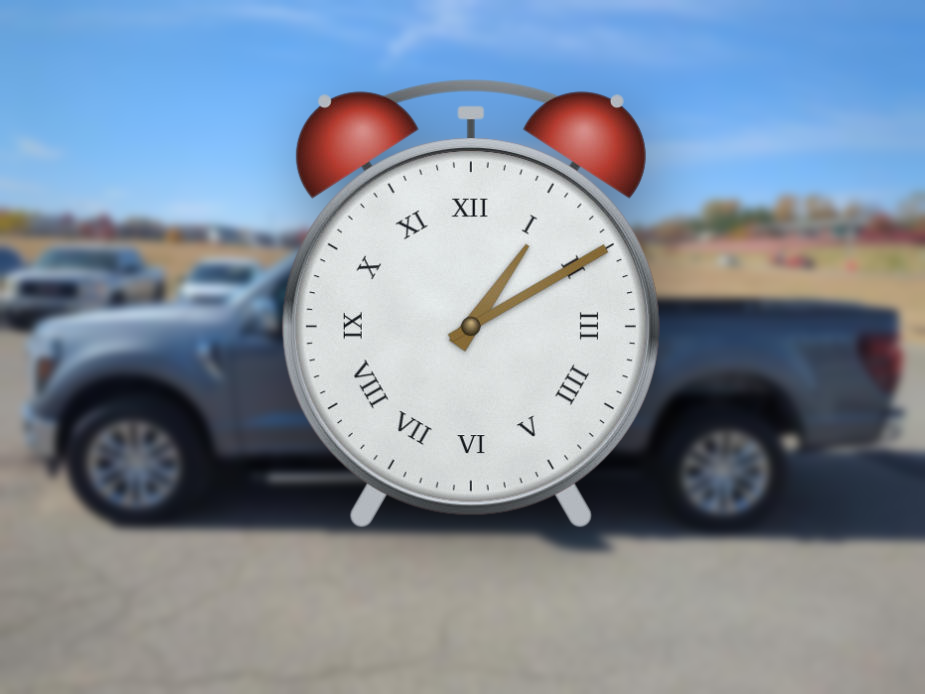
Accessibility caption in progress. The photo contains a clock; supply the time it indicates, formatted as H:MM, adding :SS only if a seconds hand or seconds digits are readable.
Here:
1:10
